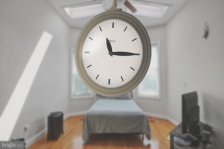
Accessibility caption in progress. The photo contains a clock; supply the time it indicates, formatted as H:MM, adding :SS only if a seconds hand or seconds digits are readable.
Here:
11:15
